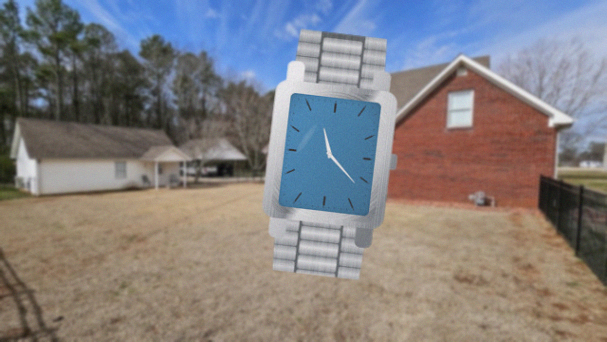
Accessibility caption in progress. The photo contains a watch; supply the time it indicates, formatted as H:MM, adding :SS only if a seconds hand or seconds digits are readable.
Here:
11:22
